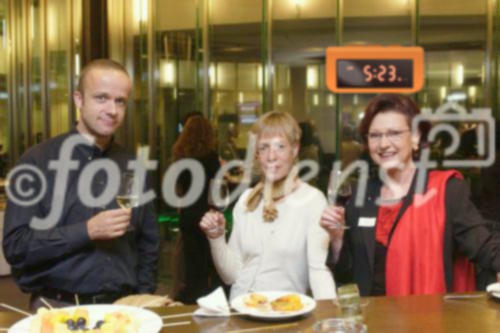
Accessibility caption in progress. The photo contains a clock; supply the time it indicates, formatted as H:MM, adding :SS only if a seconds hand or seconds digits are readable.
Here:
5:23
